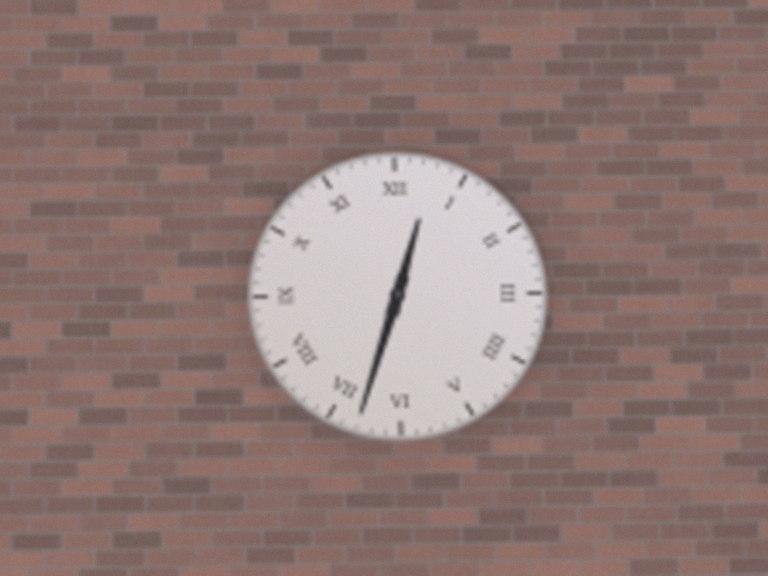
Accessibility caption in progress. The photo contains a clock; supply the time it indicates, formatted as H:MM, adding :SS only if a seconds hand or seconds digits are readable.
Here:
12:33
